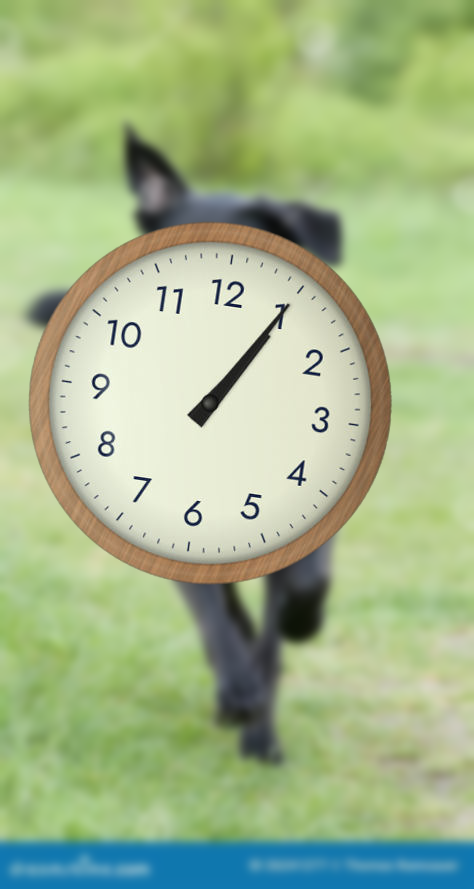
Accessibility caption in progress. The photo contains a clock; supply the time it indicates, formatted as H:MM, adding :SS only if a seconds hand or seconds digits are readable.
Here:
1:05
